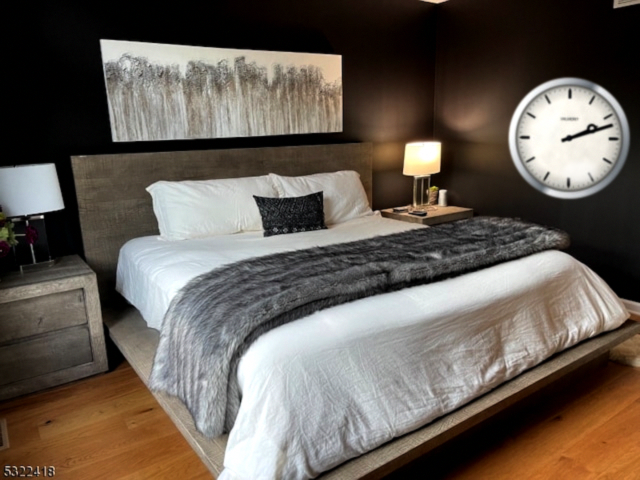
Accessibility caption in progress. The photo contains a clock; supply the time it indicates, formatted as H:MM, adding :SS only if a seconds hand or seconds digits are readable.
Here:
2:12
